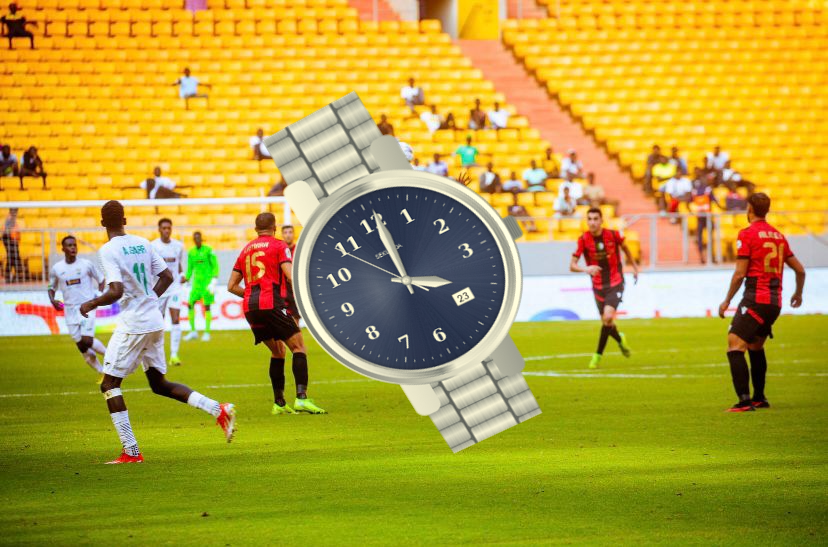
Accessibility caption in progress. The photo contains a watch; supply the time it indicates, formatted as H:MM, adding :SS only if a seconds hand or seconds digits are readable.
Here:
4:00:54
